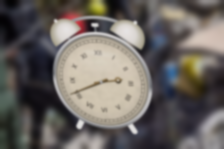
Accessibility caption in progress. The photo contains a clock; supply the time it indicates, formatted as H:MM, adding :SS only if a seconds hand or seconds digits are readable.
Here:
2:41
